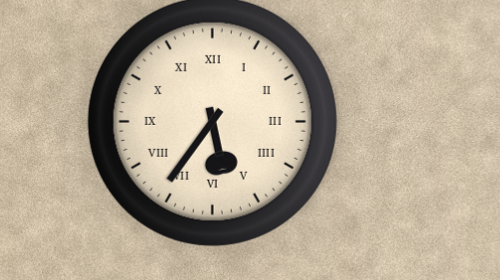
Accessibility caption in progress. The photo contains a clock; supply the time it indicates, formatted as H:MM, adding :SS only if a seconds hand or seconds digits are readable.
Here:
5:36
